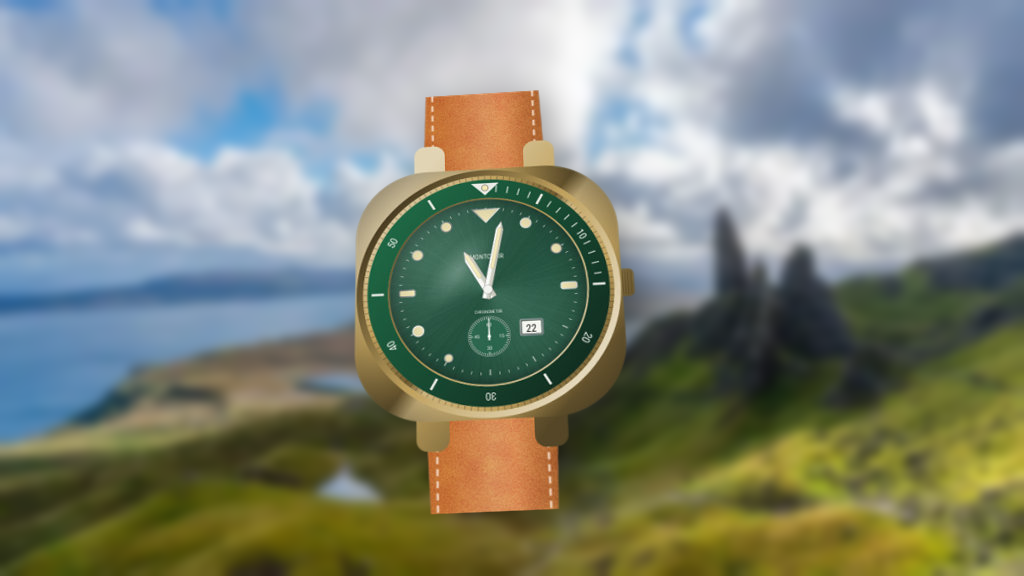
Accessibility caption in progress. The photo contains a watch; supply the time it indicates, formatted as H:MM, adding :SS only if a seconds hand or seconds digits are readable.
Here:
11:02
